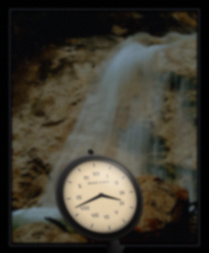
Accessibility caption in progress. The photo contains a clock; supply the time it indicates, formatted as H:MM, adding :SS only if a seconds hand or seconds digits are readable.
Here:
3:42
